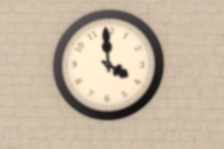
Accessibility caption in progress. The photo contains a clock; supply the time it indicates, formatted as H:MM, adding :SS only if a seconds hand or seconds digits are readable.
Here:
3:59
